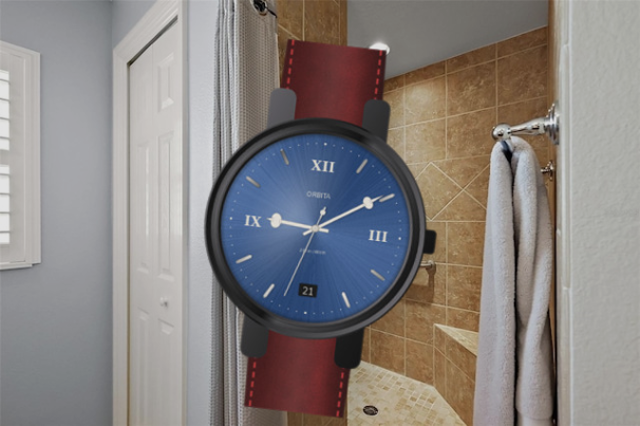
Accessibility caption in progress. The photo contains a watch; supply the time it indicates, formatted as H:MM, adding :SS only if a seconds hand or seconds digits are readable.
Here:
9:09:33
